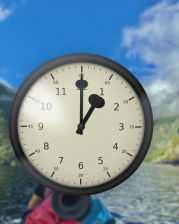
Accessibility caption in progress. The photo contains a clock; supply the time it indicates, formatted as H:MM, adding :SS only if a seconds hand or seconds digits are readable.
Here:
1:00
